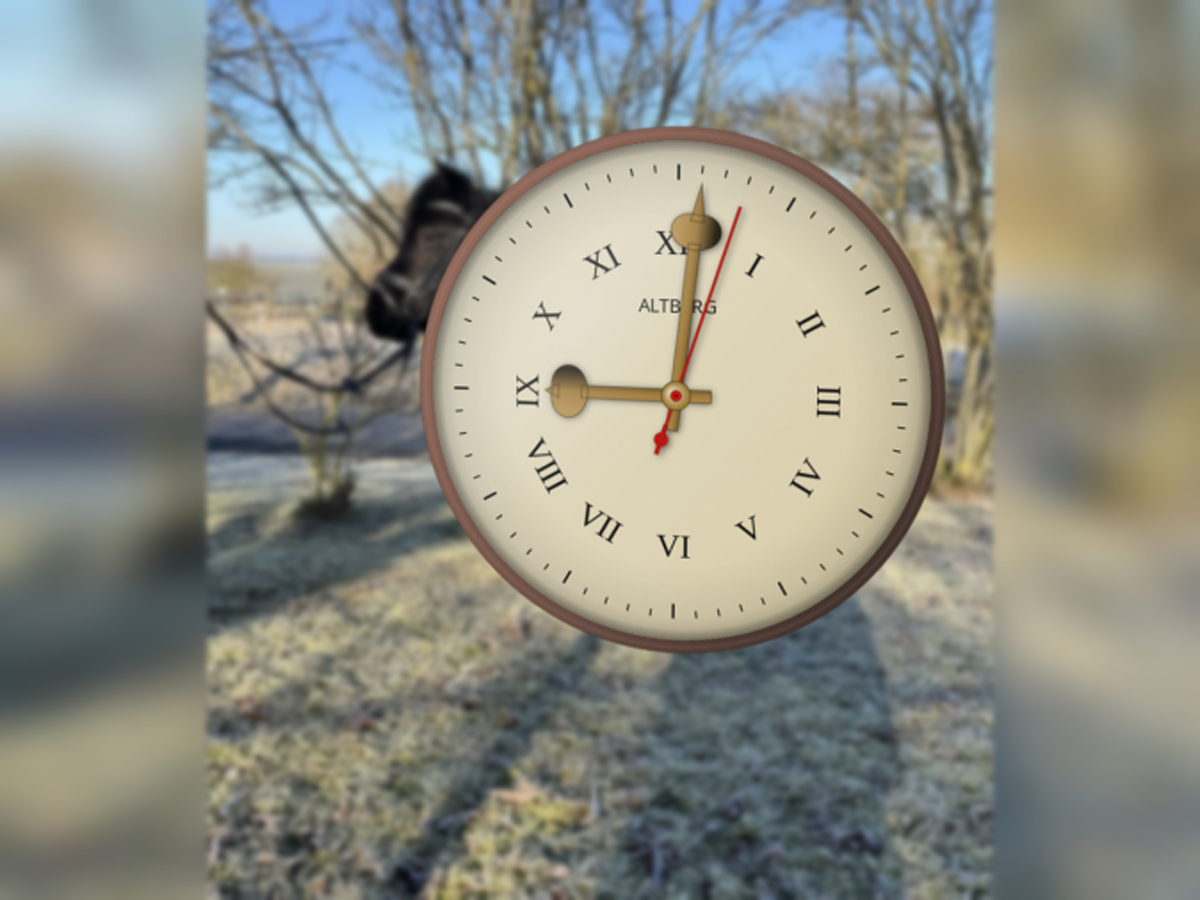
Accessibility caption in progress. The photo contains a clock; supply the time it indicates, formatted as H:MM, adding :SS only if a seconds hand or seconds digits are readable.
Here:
9:01:03
